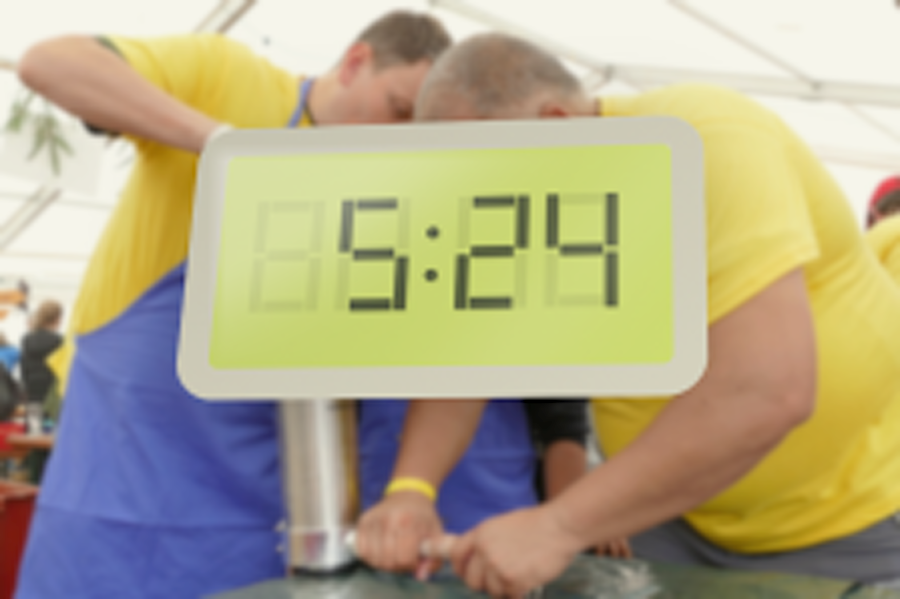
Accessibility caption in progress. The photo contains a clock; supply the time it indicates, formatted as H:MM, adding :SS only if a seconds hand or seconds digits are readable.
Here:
5:24
